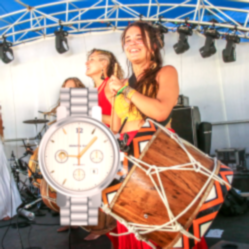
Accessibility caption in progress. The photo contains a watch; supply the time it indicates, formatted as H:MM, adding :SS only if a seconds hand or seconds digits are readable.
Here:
9:07
